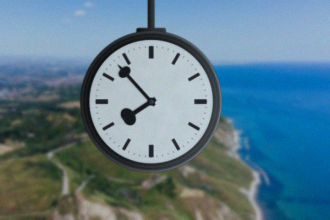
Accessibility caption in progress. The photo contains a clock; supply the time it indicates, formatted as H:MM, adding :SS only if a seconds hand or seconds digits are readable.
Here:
7:53
